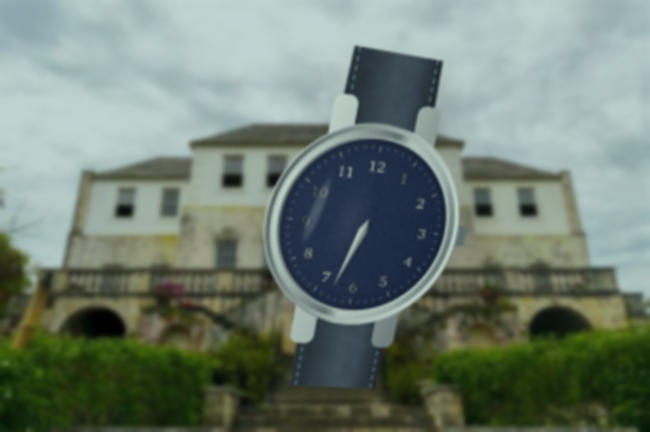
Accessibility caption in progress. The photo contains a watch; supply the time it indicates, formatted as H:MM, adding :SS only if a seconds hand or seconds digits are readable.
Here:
6:33
